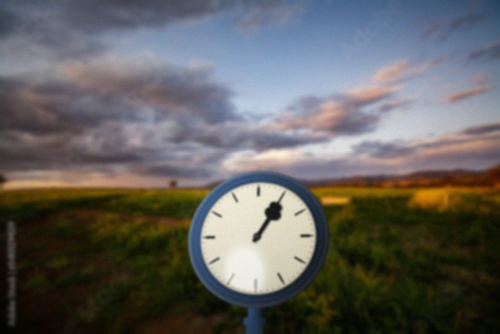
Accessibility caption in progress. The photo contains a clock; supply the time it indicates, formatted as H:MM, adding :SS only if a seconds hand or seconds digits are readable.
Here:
1:05
